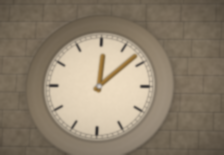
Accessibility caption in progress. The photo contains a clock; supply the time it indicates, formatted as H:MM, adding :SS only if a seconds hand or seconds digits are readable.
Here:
12:08
